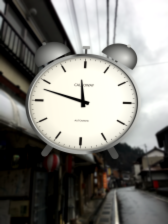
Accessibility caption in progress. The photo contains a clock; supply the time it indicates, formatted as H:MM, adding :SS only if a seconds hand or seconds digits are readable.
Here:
11:48
